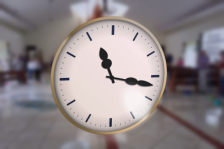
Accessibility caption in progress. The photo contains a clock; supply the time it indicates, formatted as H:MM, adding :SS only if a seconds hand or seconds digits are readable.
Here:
11:17
